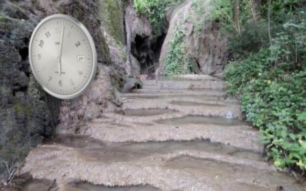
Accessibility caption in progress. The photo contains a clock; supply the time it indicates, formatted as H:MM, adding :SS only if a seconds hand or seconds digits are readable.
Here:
6:02
